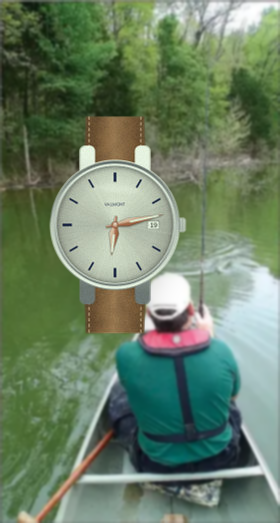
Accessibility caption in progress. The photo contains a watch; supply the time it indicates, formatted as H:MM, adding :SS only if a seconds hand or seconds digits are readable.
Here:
6:13
